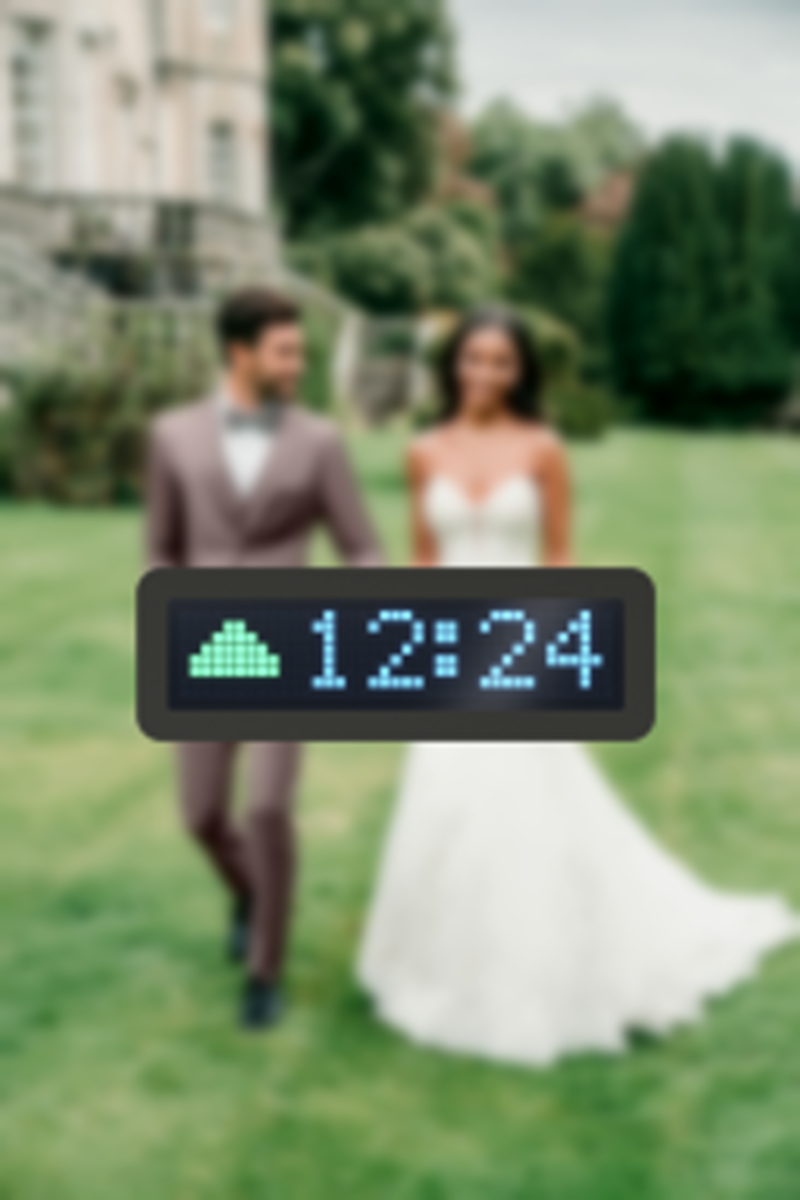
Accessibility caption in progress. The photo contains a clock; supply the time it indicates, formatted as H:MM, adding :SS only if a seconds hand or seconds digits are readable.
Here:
12:24
